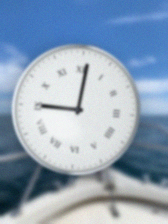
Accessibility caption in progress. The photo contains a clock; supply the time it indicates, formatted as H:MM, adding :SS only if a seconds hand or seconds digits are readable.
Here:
9:01
